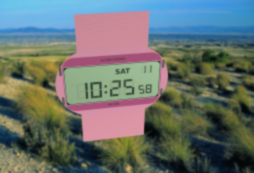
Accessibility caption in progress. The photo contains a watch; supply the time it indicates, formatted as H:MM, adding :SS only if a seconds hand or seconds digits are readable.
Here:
10:25:58
